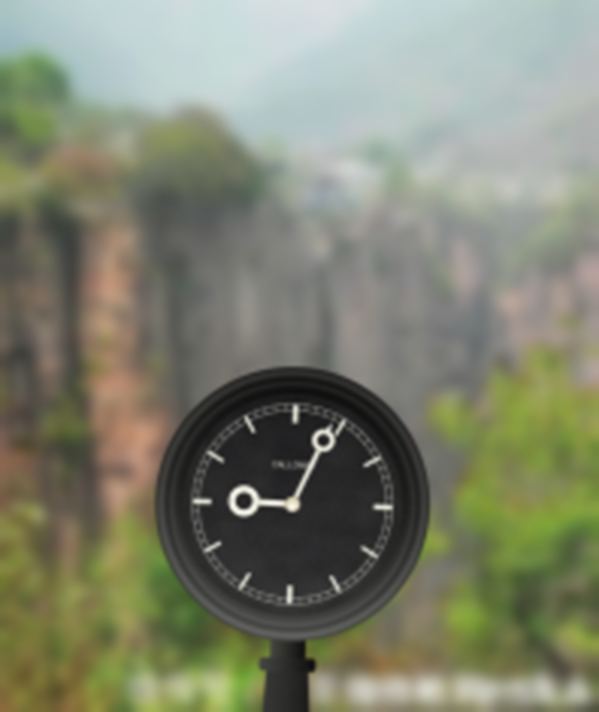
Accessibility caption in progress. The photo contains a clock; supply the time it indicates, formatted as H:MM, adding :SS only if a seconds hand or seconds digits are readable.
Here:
9:04
